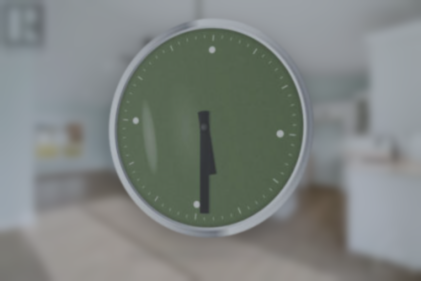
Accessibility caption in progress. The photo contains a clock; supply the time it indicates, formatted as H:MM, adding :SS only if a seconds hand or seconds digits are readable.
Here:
5:29
